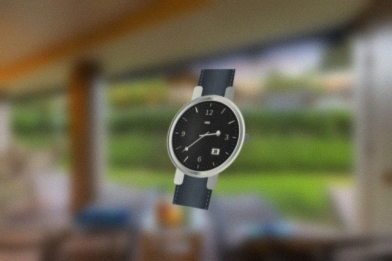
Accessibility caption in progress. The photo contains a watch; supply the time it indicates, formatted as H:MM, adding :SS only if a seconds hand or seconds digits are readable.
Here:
2:38
